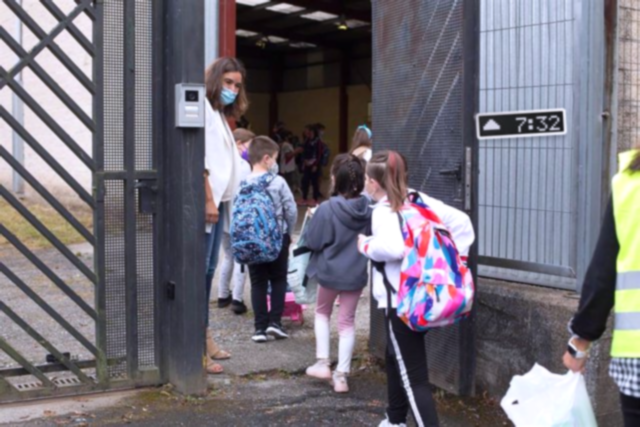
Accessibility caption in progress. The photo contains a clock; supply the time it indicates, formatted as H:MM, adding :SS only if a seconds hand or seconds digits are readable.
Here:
7:32
